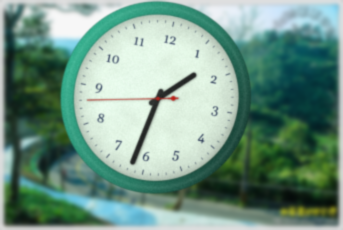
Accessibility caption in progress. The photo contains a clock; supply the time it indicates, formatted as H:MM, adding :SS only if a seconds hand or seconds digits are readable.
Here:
1:31:43
